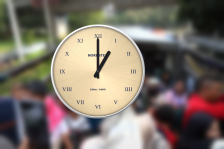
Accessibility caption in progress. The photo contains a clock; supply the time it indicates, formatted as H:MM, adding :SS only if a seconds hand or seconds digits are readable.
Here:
1:00
